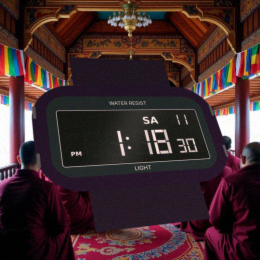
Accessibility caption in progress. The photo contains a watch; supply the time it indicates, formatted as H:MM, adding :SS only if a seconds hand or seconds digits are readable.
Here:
1:18:30
